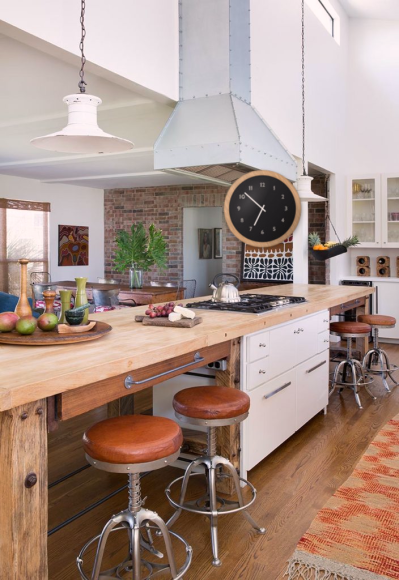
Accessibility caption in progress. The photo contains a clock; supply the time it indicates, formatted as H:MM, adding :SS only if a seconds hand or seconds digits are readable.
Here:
6:52
